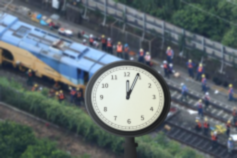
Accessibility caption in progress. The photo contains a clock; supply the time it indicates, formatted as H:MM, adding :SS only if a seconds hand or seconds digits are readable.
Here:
12:04
